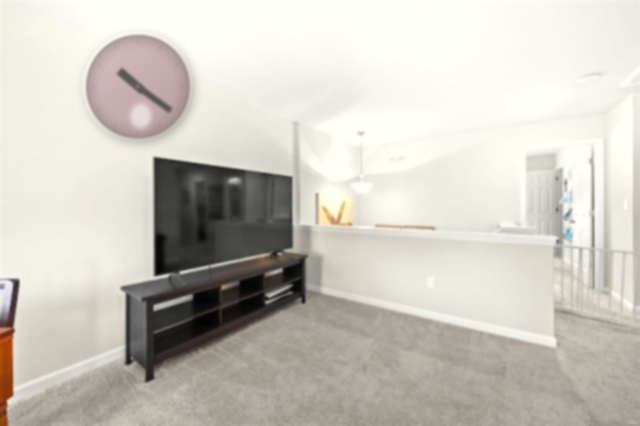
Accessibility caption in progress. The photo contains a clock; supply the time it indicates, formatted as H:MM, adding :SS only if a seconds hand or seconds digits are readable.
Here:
10:21
